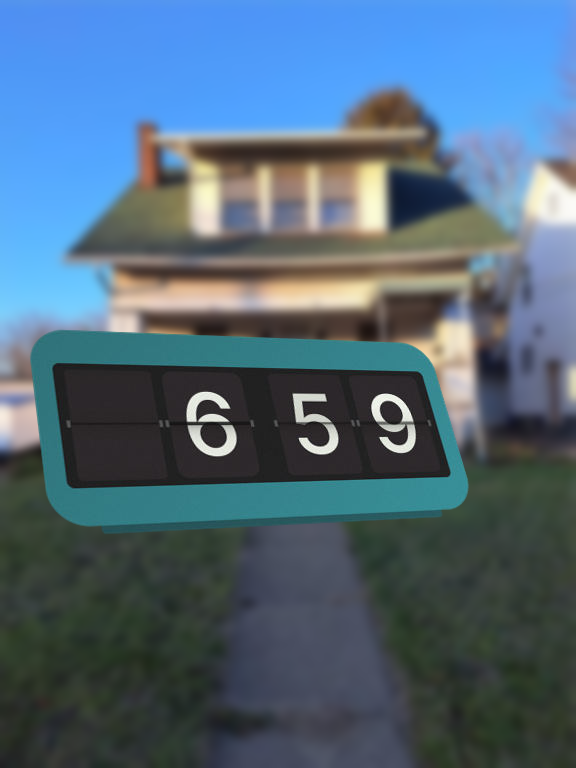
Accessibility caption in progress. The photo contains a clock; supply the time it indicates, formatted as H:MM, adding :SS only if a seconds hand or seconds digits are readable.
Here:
6:59
